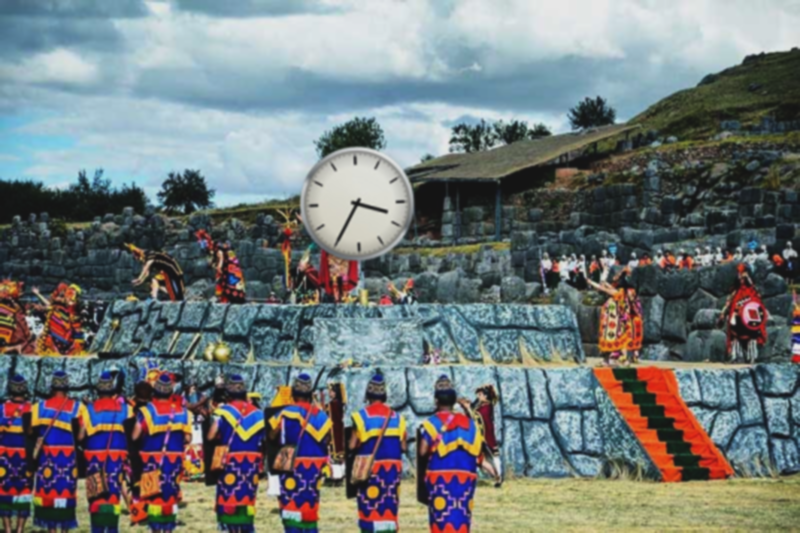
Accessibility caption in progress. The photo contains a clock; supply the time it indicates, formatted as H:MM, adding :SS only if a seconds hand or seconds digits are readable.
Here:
3:35
